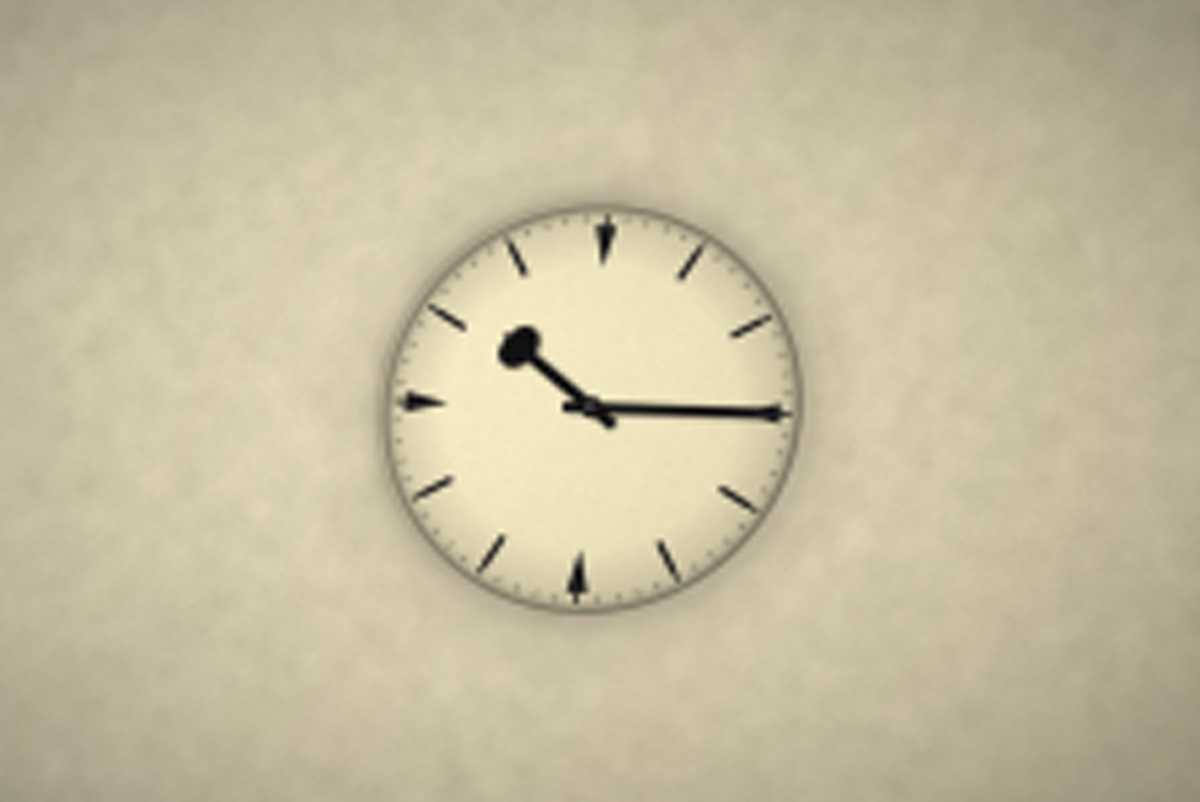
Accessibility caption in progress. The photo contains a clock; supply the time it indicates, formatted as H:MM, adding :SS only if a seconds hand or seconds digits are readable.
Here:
10:15
